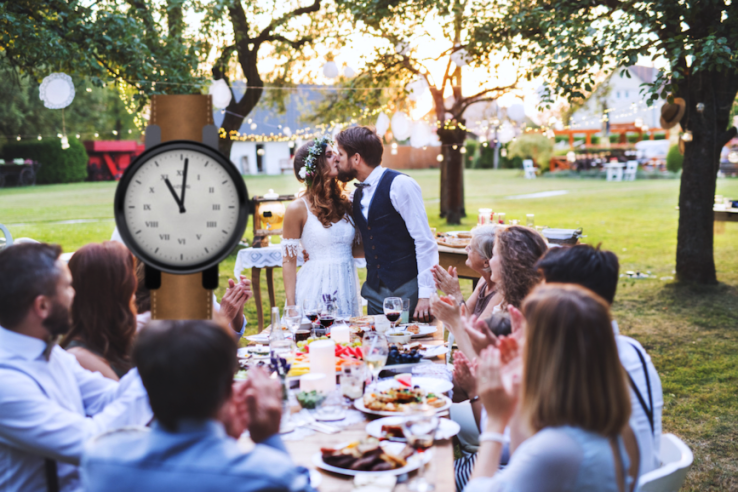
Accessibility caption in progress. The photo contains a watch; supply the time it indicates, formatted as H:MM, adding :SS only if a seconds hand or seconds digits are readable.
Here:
11:01
